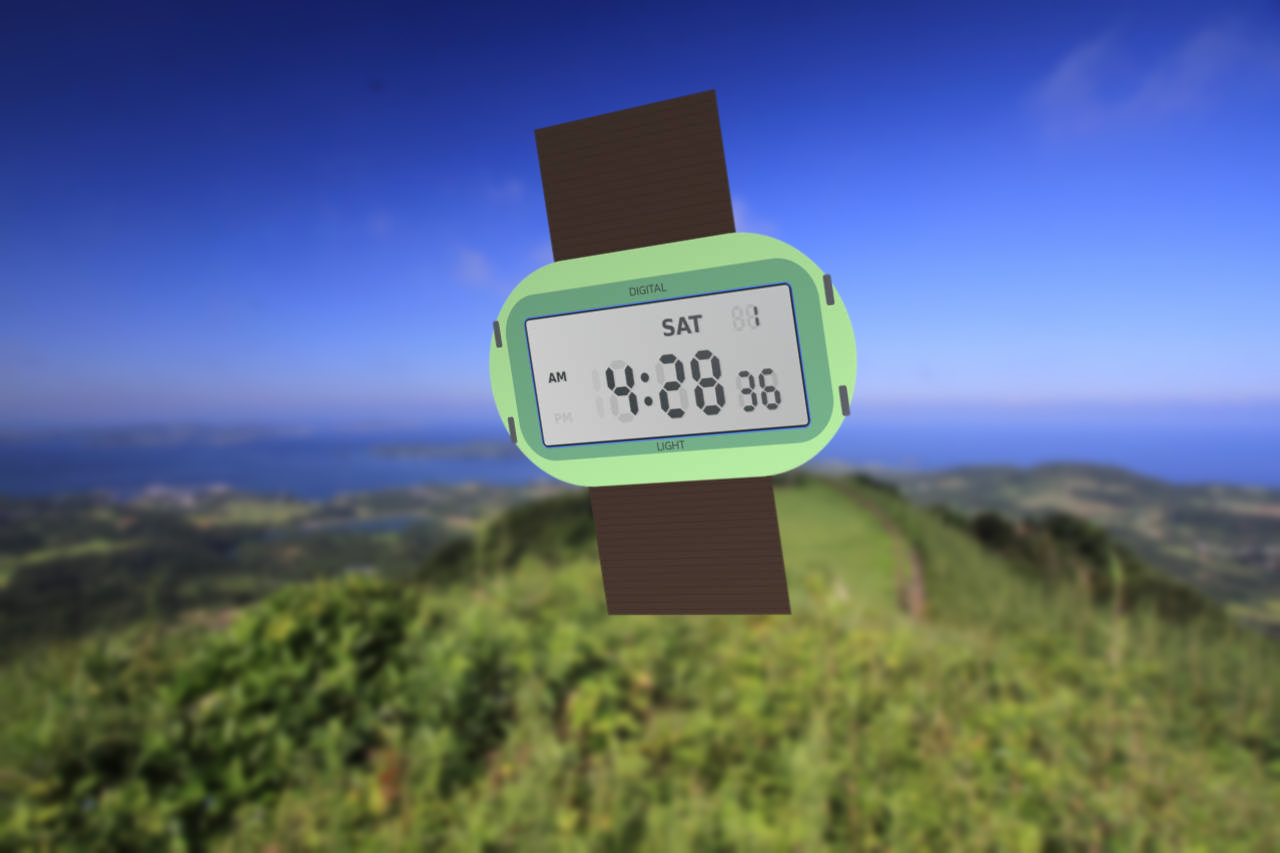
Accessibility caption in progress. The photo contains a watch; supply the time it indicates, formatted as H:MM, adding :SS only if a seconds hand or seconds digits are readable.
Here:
4:28:36
